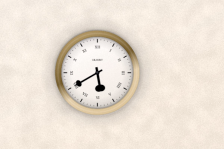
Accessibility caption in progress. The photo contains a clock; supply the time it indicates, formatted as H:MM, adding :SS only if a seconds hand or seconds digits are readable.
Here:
5:40
